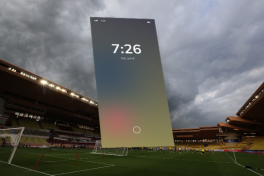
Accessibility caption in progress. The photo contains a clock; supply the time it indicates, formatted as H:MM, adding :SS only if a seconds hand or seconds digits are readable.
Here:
7:26
